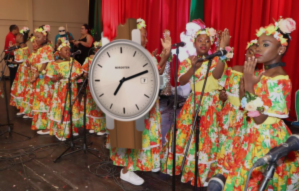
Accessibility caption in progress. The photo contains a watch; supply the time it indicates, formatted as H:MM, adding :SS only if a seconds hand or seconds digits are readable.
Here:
7:12
